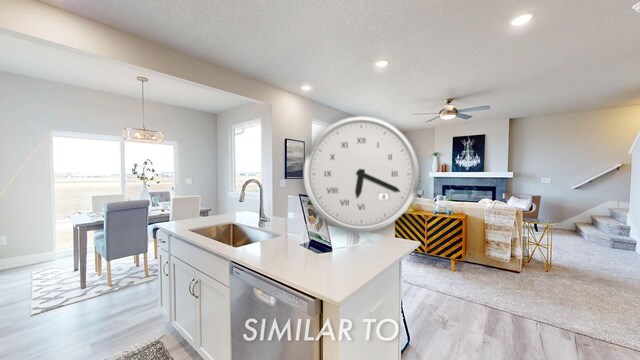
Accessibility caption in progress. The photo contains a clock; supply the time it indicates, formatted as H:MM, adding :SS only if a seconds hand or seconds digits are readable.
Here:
6:19
